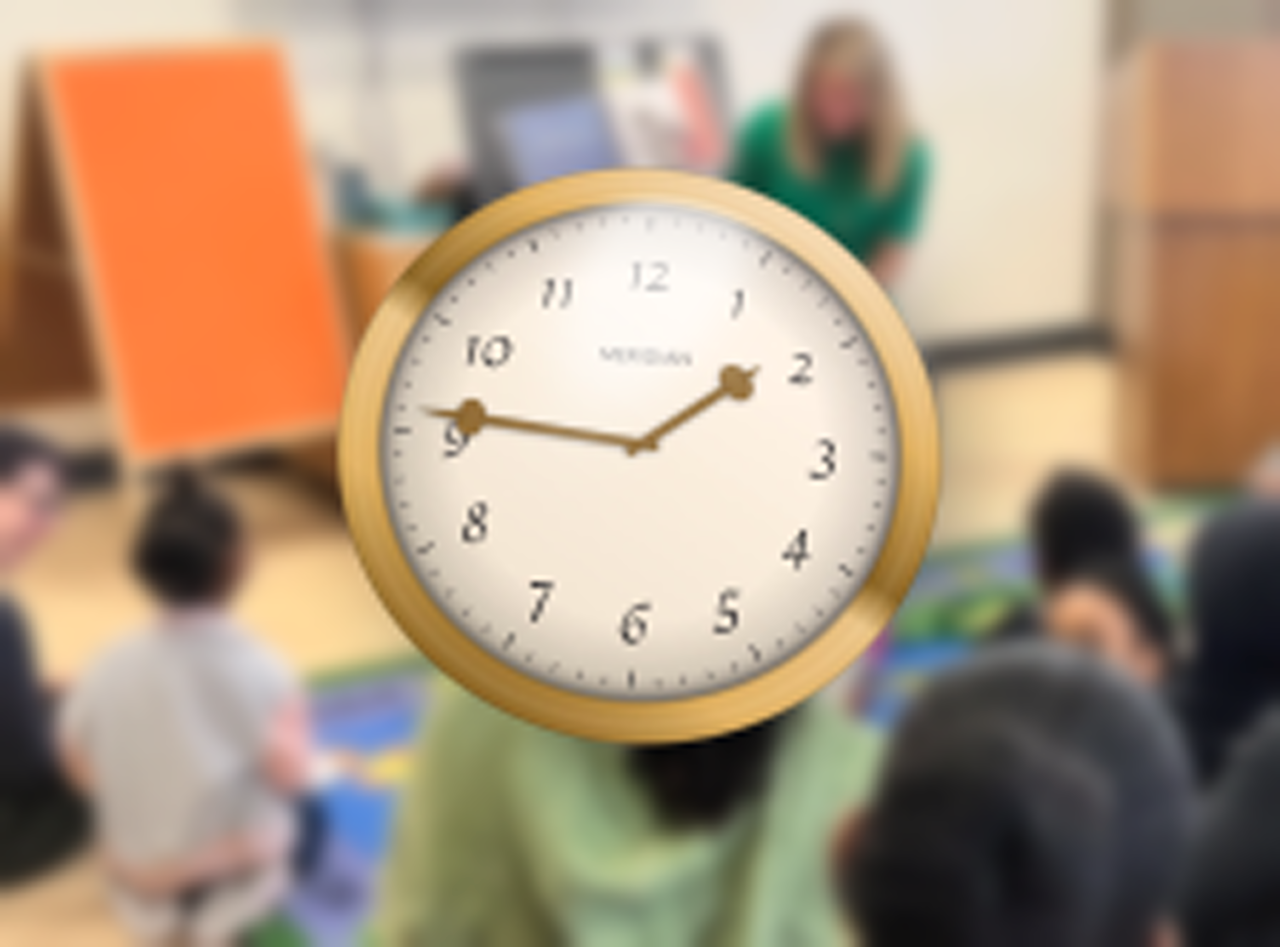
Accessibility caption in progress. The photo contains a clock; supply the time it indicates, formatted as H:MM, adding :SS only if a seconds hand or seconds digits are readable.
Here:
1:46
